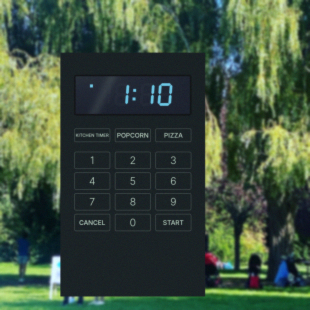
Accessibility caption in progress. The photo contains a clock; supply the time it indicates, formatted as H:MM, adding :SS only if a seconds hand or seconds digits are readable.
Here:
1:10
